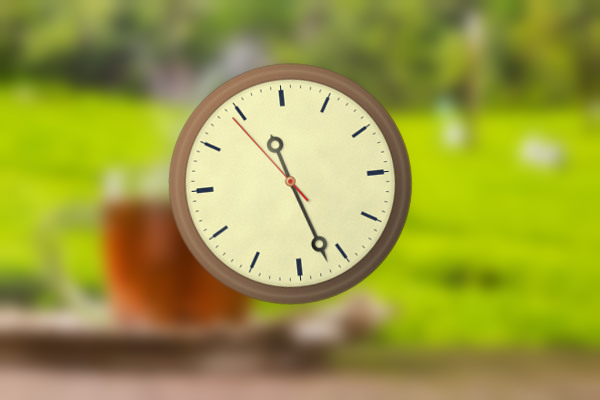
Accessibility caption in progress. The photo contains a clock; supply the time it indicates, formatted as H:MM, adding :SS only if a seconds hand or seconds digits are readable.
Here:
11:26:54
